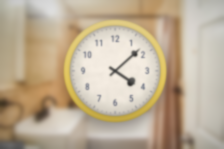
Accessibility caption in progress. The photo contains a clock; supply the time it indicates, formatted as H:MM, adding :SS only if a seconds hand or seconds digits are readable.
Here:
4:08
